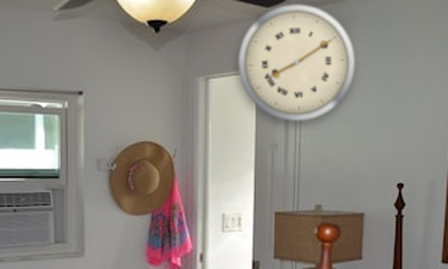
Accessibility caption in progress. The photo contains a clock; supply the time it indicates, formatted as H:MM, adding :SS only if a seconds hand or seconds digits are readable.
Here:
8:10
